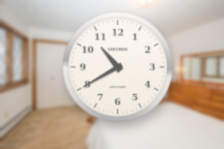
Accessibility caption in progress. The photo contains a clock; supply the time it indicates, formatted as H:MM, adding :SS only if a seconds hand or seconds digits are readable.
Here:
10:40
